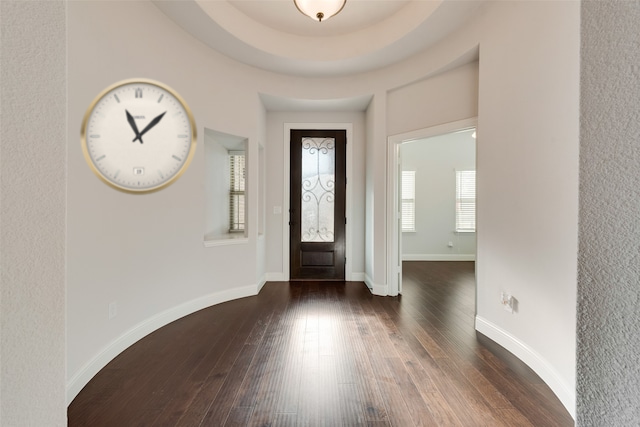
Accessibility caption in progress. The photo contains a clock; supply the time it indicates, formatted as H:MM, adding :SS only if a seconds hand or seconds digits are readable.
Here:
11:08
